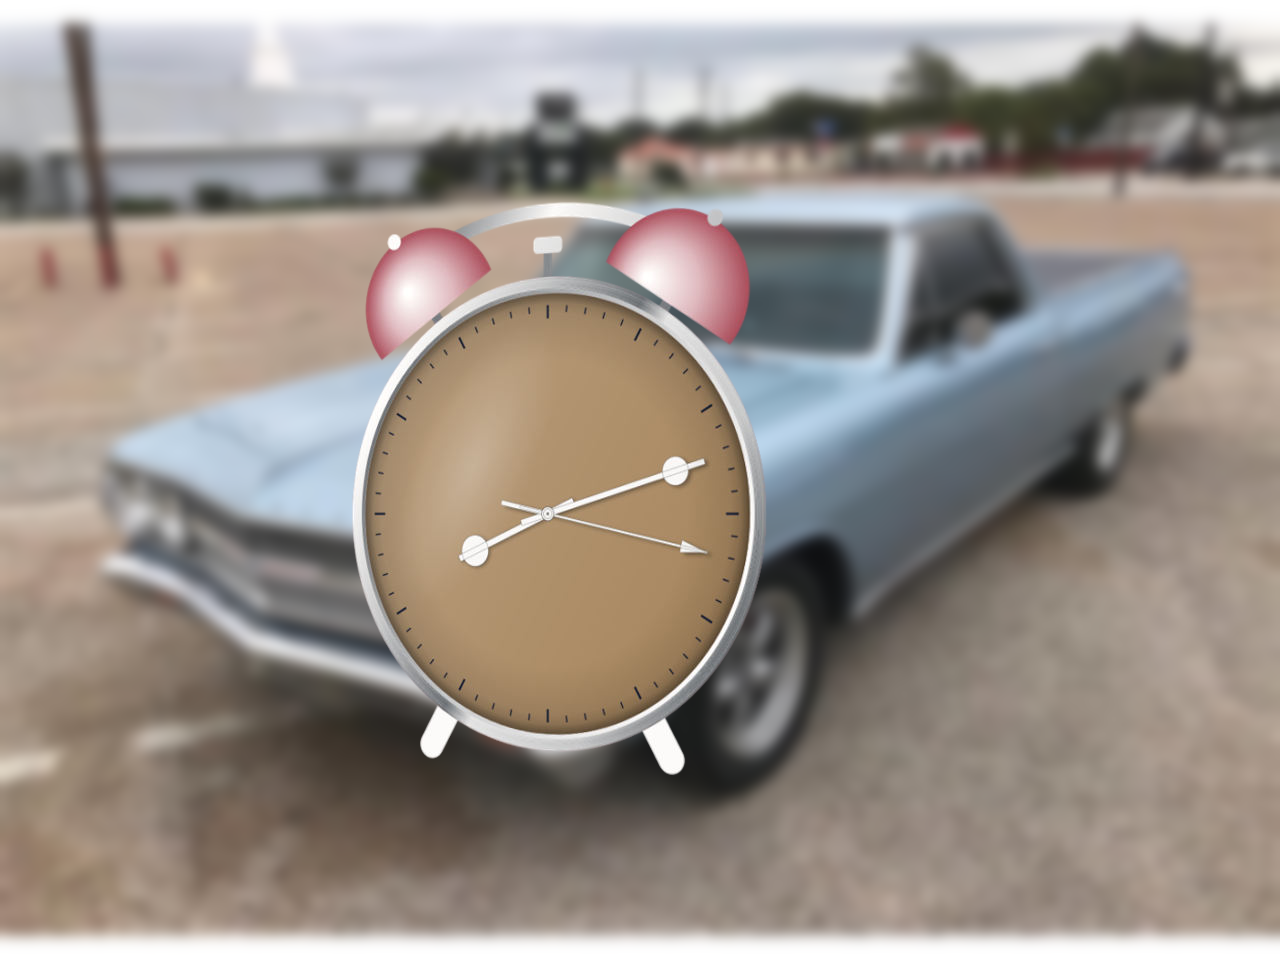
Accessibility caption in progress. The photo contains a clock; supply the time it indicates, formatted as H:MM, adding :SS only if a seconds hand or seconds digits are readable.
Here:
8:12:17
